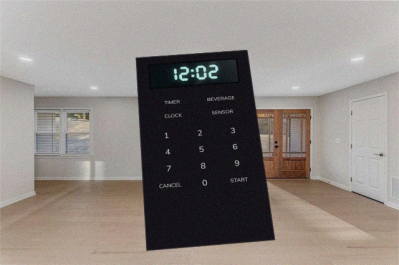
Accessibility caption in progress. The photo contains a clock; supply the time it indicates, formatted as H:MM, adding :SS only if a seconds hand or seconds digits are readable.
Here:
12:02
